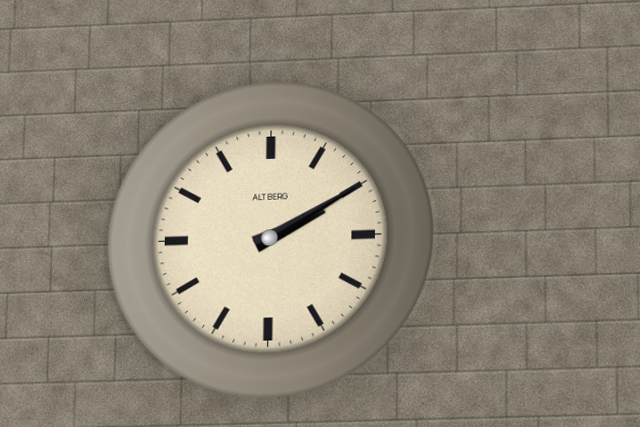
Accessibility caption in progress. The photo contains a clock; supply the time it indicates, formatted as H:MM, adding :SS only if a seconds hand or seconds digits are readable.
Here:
2:10
